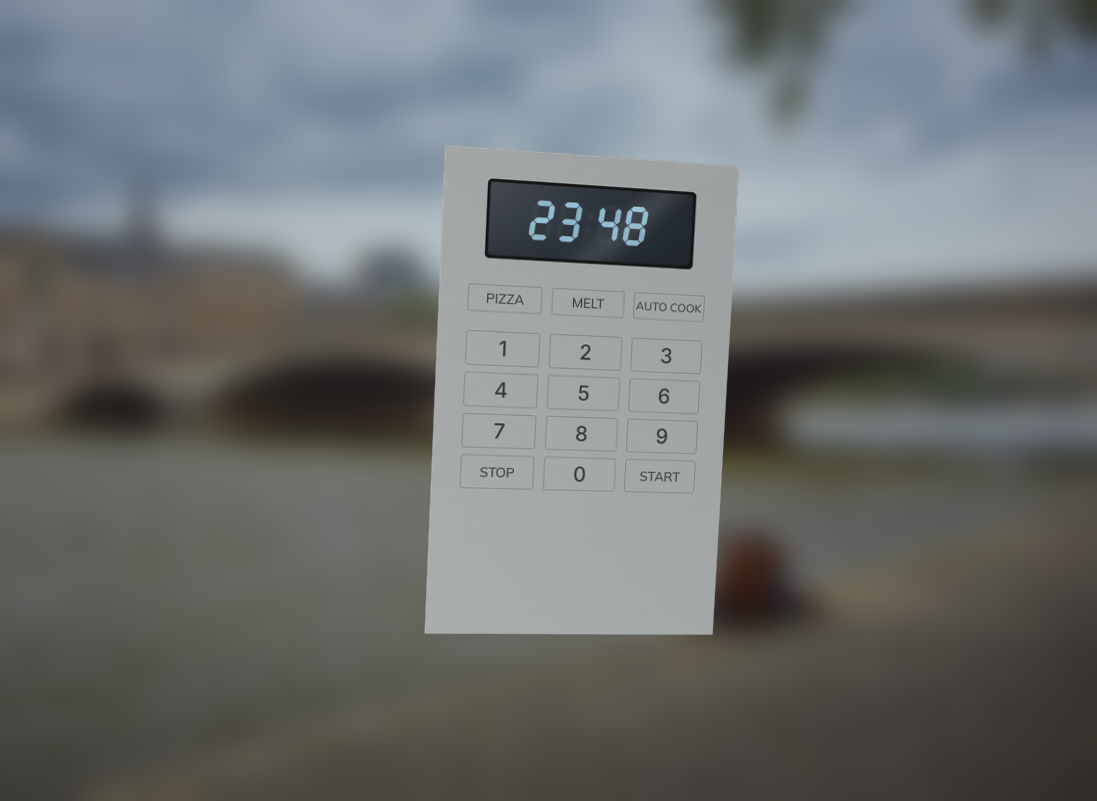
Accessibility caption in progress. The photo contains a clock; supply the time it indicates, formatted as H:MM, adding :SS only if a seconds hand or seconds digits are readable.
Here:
23:48
